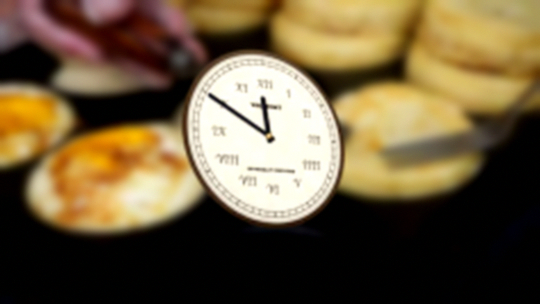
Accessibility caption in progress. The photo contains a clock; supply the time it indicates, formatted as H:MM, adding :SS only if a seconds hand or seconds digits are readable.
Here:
11:50
